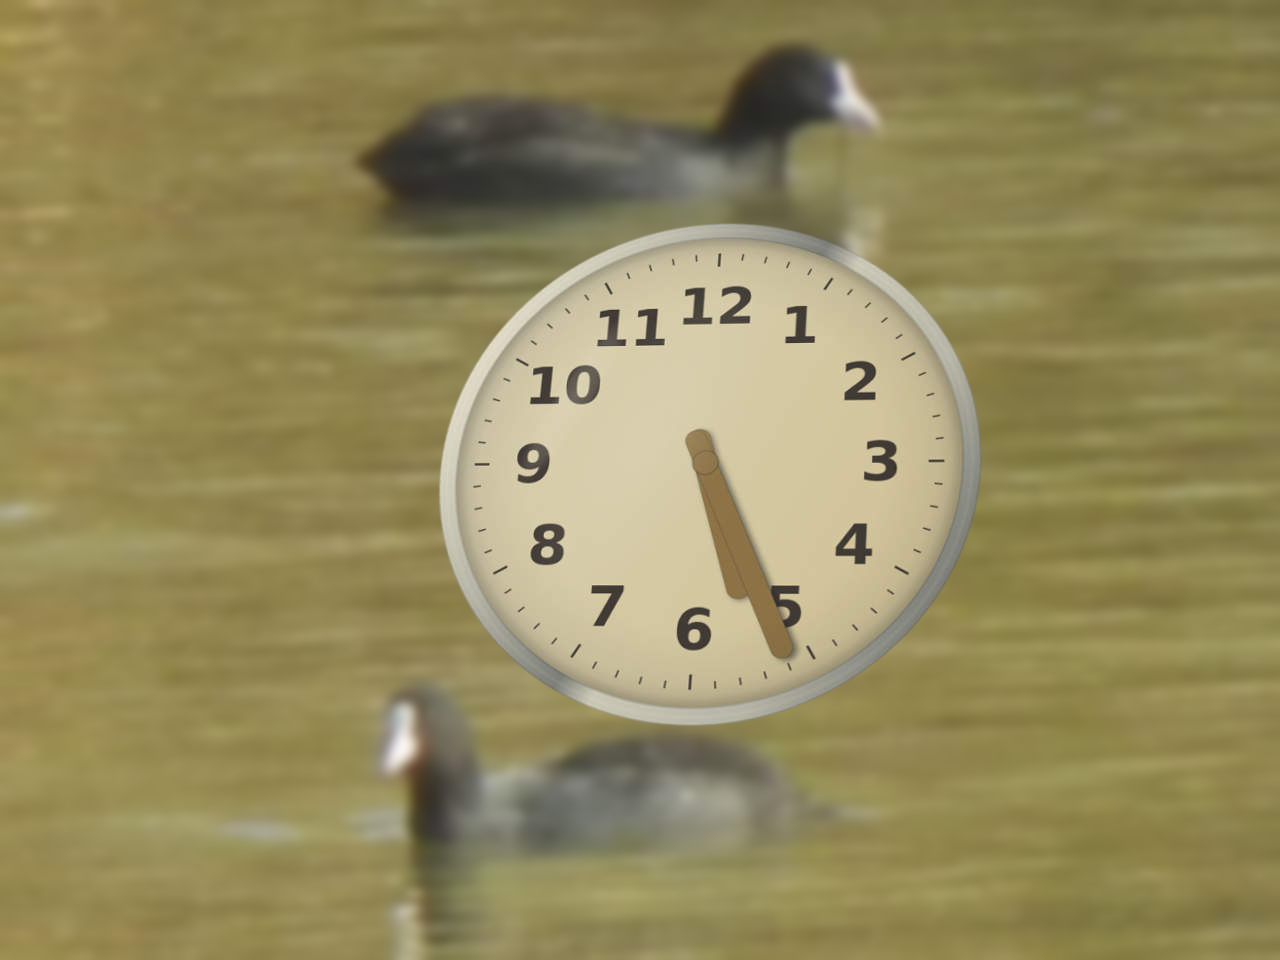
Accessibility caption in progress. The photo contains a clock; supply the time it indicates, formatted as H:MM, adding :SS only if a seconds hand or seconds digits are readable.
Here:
5:26
